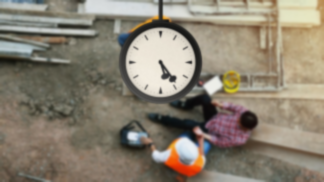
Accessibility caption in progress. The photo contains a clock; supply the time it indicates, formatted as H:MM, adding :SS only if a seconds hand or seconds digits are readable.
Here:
5:24
